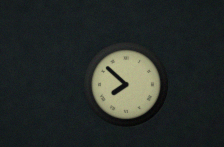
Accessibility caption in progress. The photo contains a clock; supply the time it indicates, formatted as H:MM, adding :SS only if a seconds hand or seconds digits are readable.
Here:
7:52
